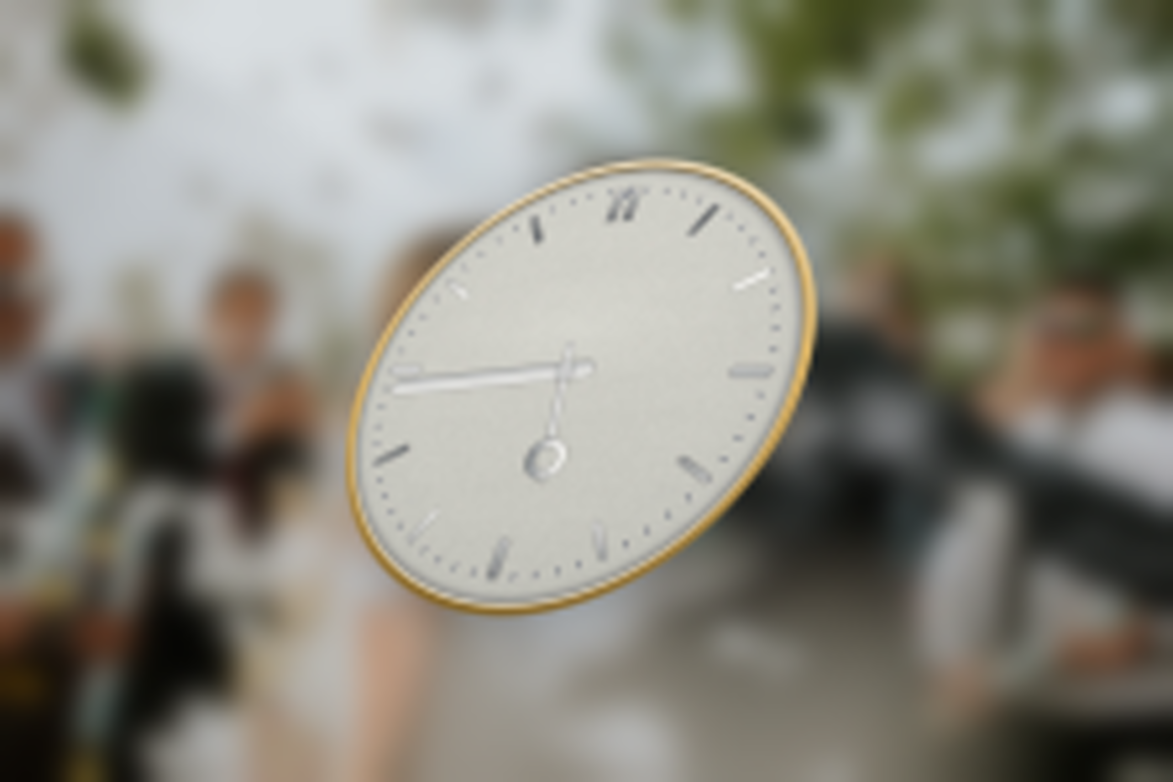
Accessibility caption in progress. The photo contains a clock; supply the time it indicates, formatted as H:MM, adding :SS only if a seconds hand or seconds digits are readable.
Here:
5:44
